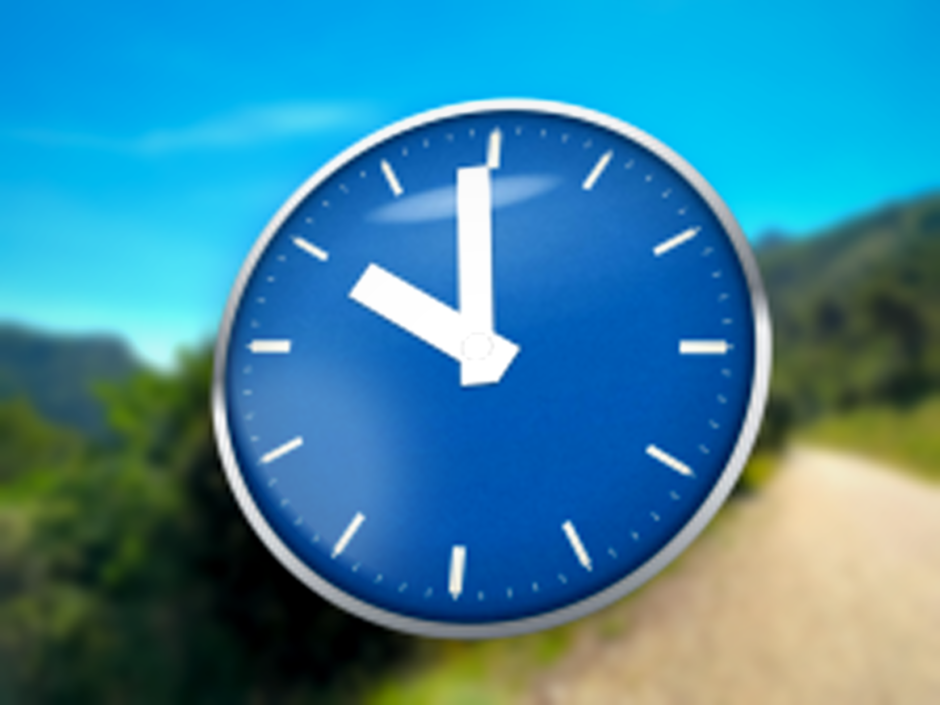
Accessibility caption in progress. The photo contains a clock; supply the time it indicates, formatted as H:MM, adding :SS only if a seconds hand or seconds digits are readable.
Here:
9:59
